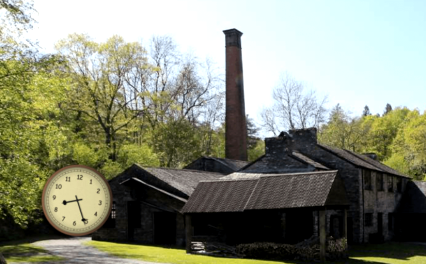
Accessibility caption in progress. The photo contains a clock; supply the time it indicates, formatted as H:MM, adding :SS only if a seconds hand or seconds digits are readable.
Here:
8:26
